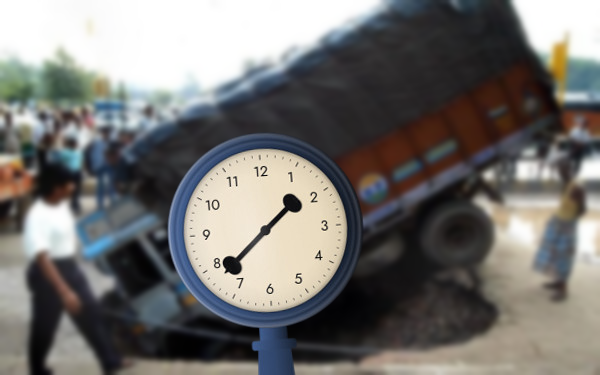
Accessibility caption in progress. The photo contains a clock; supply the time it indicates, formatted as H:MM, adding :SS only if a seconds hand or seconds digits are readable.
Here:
1:38
